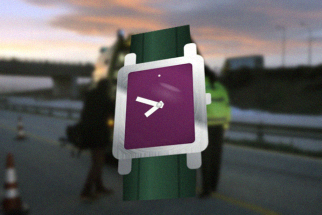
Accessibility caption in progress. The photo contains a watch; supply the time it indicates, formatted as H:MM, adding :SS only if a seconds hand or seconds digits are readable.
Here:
7:49
